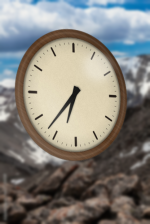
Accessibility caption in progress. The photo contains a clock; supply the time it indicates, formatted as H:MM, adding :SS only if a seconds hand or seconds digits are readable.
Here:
6:37
